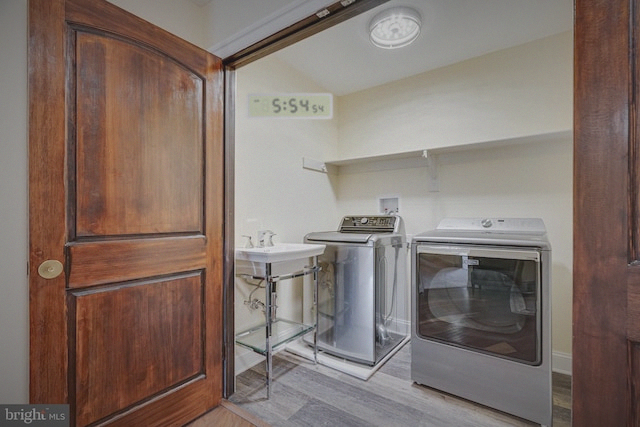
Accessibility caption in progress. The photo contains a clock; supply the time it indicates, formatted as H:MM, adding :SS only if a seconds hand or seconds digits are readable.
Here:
5:54
